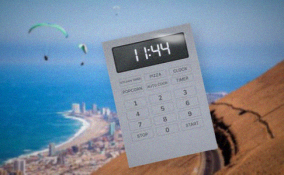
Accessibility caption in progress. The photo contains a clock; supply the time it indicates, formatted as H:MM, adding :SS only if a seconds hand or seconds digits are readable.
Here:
11:44
